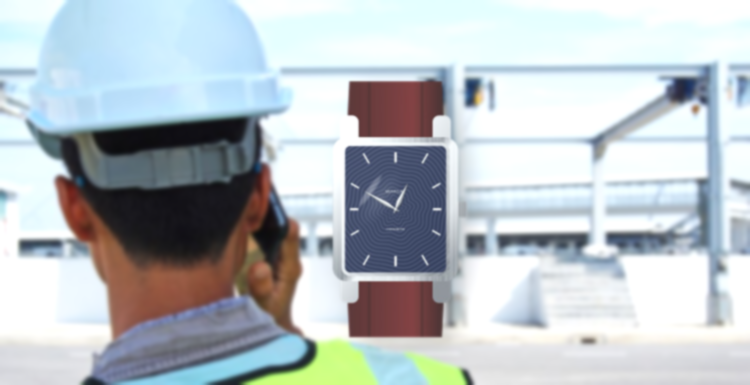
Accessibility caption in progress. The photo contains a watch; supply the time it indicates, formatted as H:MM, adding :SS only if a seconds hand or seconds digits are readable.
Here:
12:50
